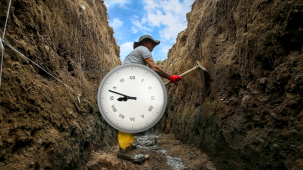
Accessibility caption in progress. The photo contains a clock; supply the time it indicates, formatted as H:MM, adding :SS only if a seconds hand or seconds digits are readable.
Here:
8:48
